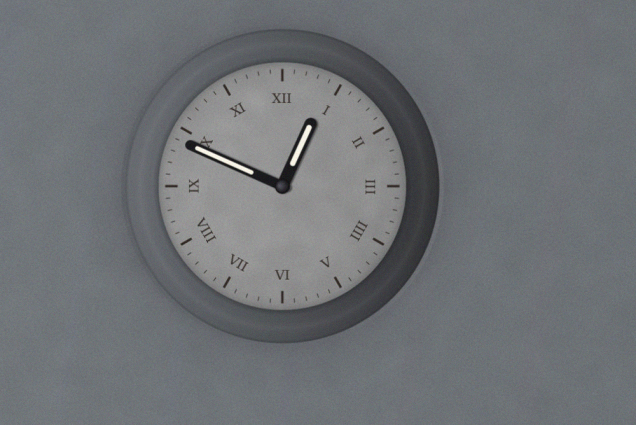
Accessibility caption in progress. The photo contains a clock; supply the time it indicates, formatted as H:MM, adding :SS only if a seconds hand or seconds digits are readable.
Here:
12:49
